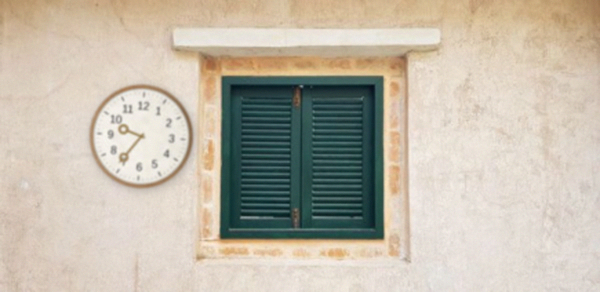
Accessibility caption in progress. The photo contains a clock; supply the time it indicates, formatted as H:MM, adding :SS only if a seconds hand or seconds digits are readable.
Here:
9:36
